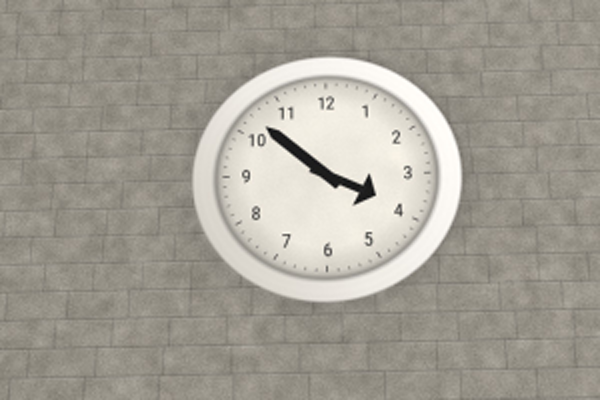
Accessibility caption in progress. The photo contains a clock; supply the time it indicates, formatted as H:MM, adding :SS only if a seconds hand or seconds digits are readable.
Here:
3:52
